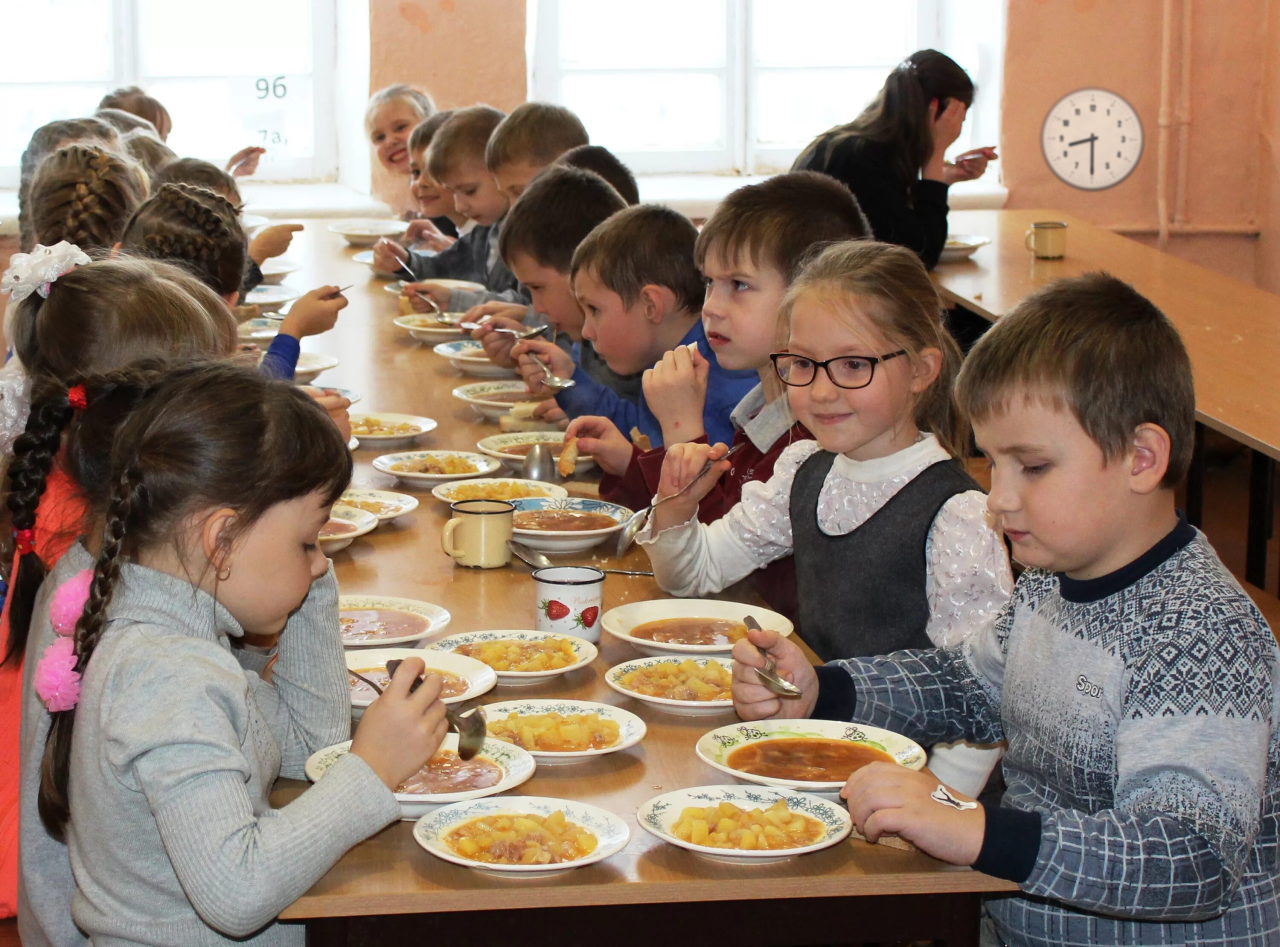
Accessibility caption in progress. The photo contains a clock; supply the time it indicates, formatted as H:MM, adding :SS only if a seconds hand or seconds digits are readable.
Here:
8:30
